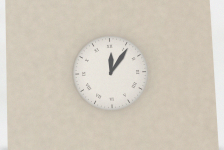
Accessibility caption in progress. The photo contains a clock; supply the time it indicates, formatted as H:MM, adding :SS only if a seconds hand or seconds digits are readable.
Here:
12:06
